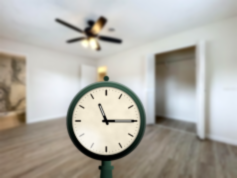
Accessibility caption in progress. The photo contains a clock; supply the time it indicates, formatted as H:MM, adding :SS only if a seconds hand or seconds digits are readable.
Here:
11:15
